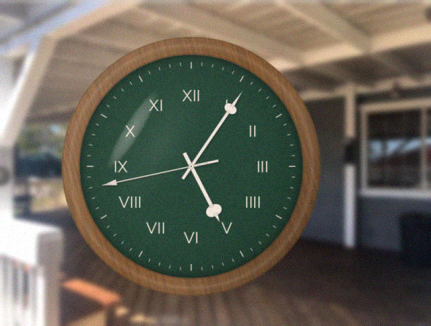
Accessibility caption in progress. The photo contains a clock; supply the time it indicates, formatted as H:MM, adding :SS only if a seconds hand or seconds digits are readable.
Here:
5:05:43
